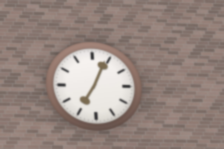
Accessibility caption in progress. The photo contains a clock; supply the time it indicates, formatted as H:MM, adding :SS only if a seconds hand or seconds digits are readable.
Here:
7:04
